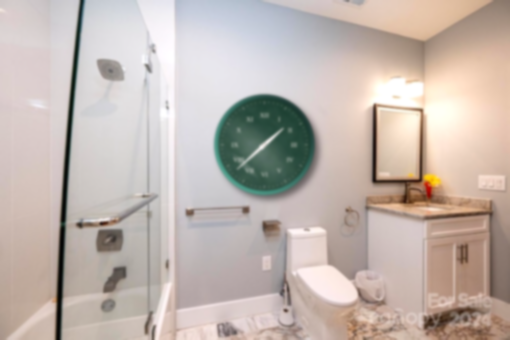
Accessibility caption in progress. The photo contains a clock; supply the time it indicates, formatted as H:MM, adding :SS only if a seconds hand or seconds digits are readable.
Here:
1:38
